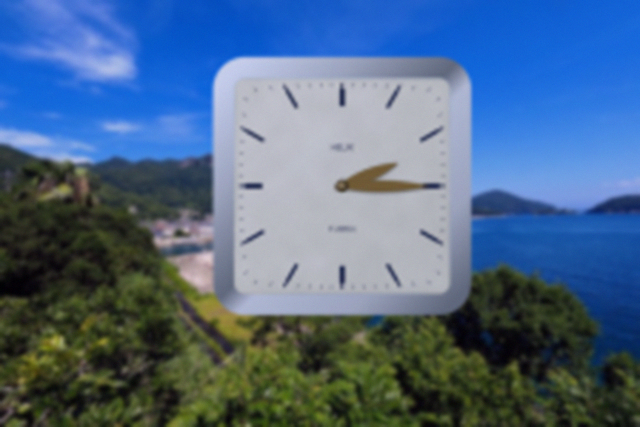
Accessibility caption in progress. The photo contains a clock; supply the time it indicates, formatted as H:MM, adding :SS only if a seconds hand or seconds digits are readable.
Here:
2:15
